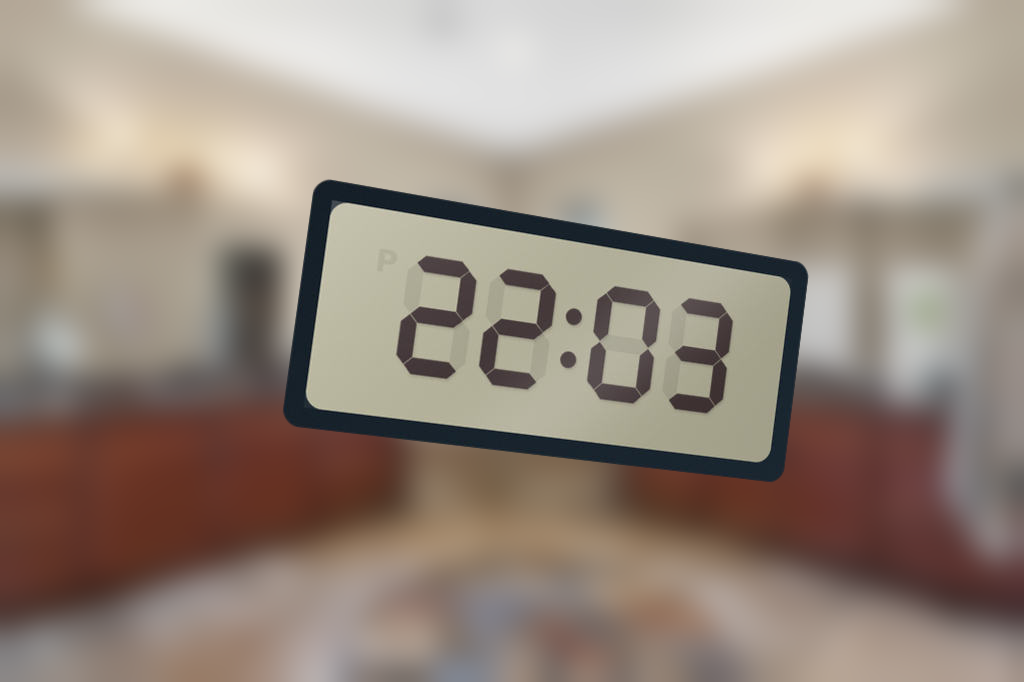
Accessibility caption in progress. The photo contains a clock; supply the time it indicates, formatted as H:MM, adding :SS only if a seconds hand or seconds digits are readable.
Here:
22:03
